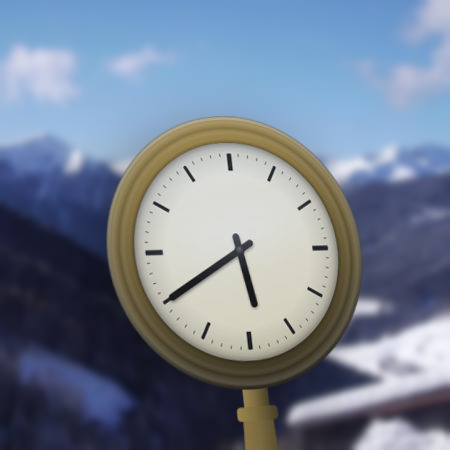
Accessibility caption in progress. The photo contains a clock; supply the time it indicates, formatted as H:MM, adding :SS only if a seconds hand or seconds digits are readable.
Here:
5:40
